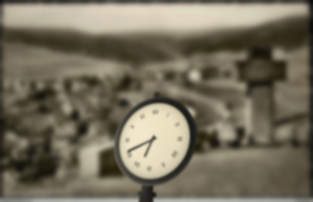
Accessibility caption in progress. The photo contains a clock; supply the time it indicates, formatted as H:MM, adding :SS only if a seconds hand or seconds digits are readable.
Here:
6:41
